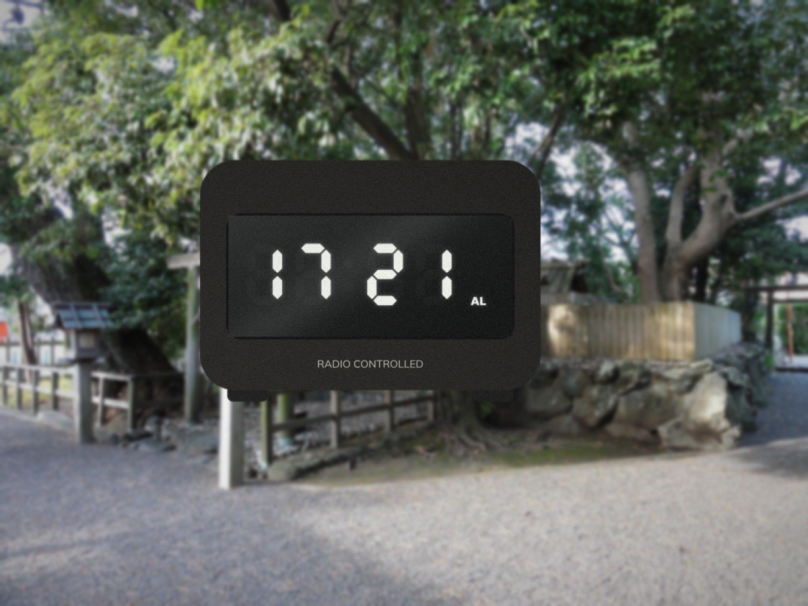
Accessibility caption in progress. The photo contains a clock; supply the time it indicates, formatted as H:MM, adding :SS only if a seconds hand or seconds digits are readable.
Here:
17:21
